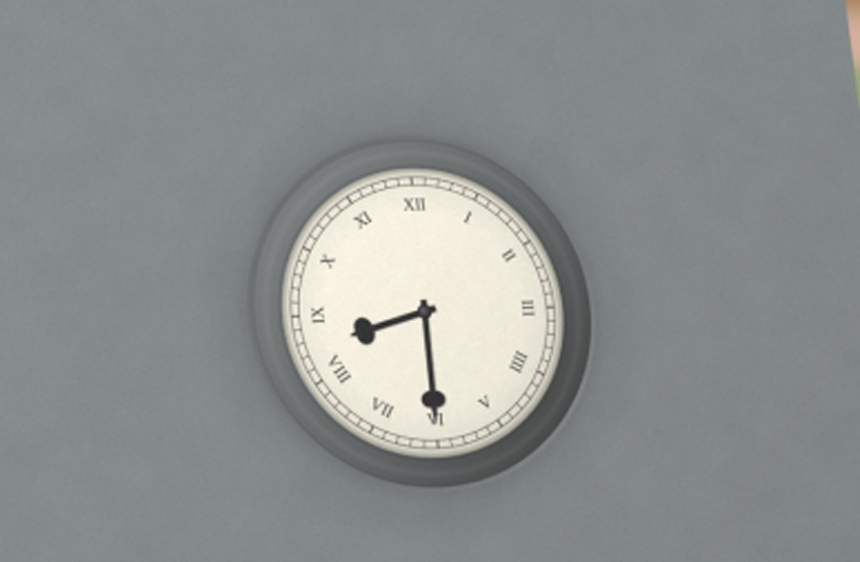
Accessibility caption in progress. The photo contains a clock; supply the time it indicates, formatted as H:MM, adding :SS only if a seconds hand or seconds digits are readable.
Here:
8:30
